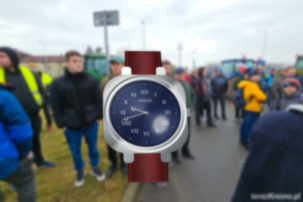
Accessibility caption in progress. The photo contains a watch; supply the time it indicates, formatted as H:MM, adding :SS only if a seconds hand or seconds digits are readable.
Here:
9:42
